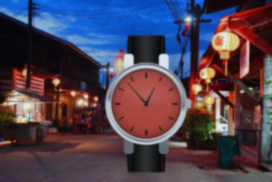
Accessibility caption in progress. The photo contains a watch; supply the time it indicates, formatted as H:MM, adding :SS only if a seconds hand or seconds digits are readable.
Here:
12:53
